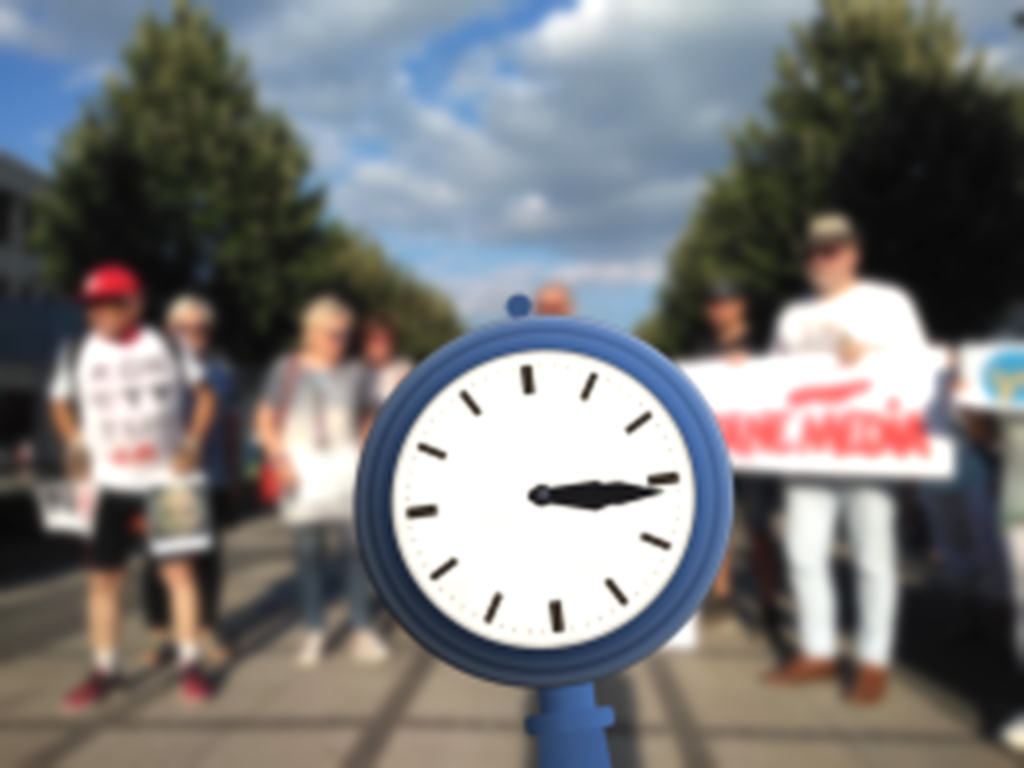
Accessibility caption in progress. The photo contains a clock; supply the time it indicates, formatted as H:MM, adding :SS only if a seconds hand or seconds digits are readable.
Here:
3:16
